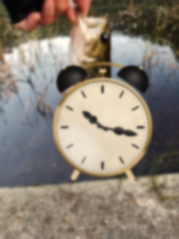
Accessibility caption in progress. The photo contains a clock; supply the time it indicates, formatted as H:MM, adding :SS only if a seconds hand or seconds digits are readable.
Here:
10:17
